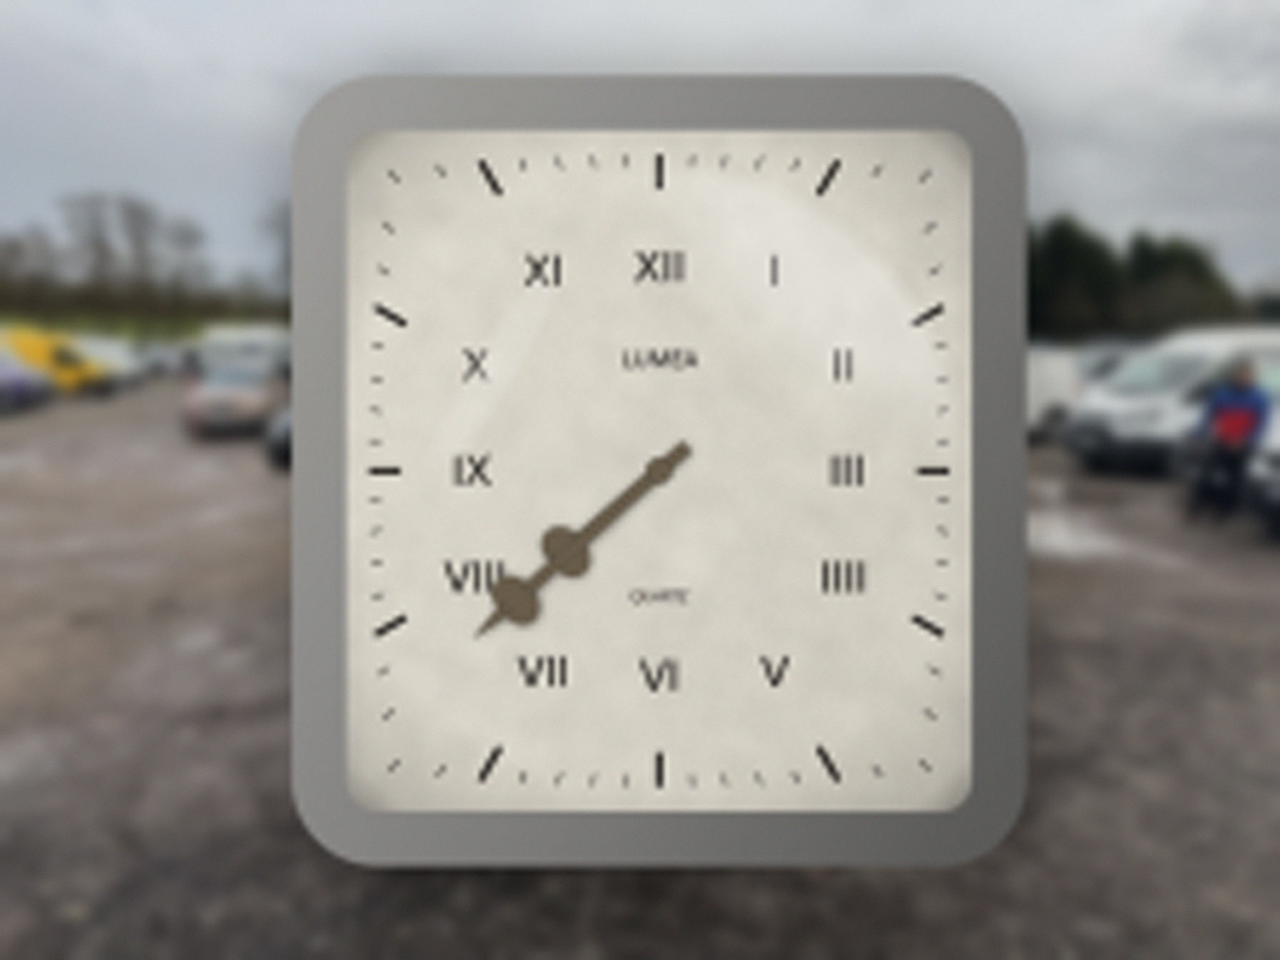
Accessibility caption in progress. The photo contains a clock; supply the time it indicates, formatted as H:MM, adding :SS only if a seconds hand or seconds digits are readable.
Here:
7:38
